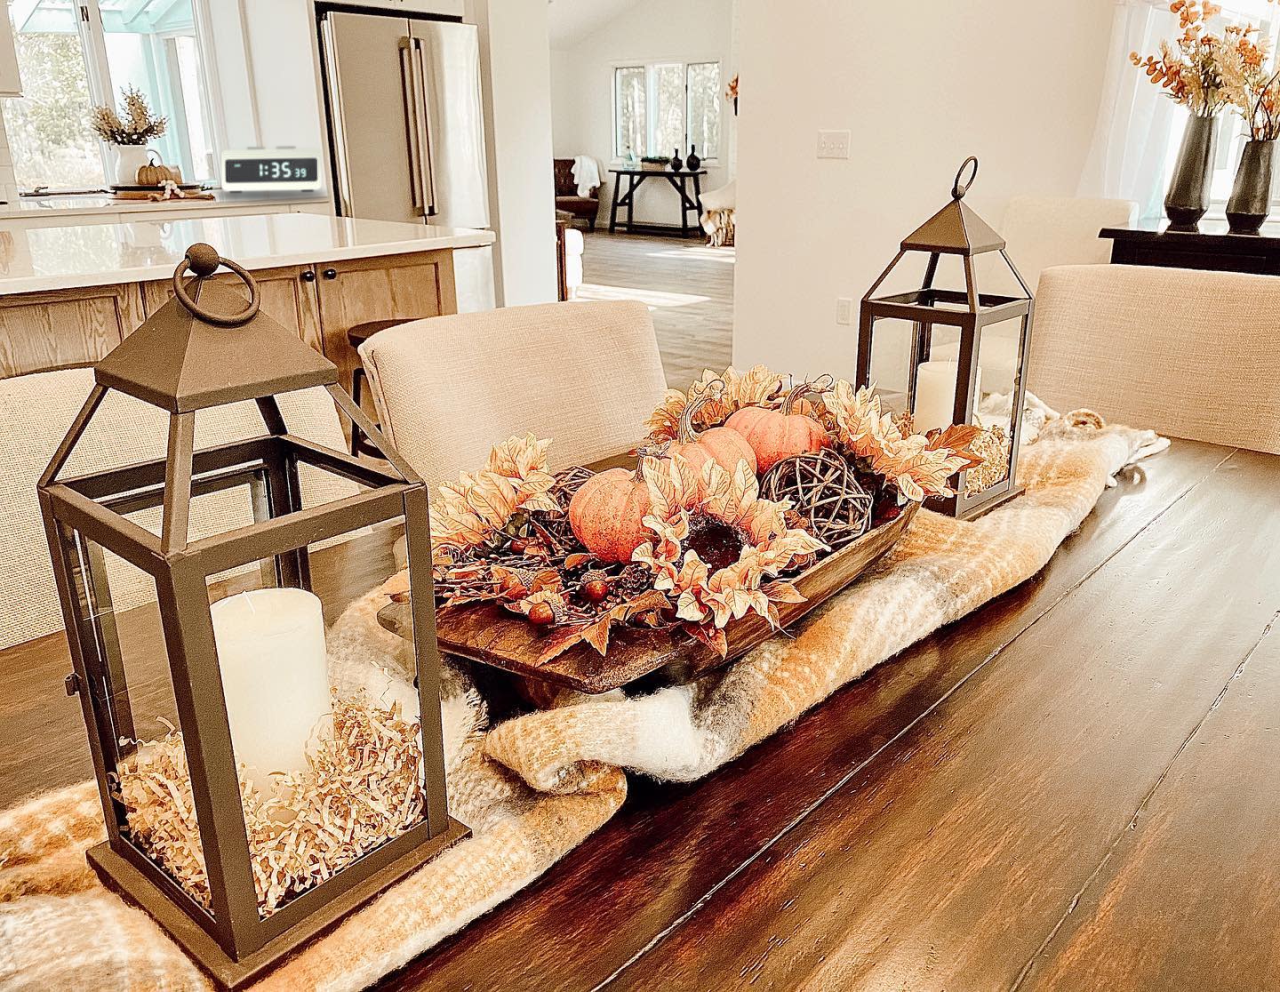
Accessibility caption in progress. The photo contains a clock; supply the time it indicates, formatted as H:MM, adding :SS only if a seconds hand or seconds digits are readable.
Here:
1:35
